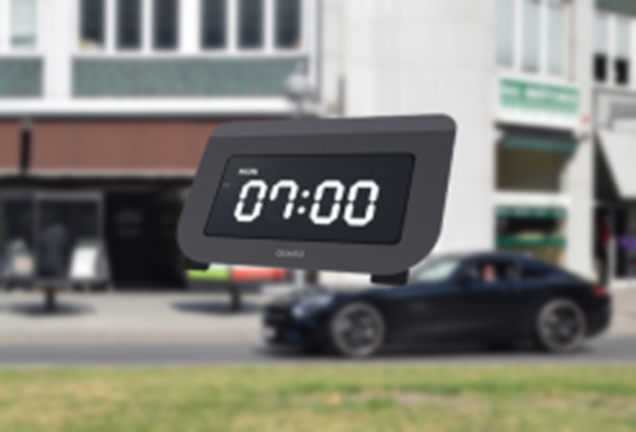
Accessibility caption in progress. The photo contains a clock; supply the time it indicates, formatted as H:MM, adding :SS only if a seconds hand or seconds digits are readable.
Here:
7:00
